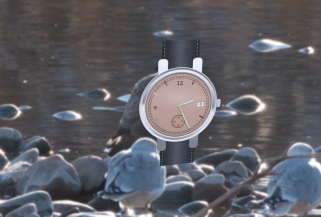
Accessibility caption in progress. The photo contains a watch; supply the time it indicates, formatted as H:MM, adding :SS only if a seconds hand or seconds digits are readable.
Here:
2:26
